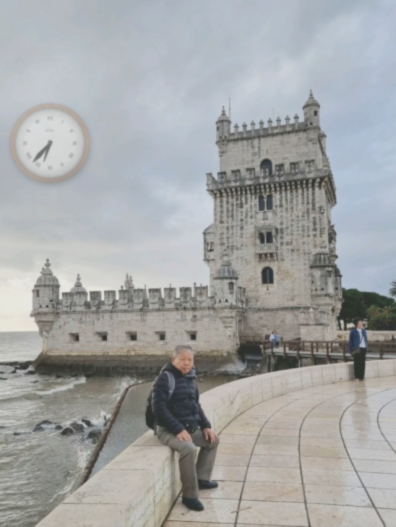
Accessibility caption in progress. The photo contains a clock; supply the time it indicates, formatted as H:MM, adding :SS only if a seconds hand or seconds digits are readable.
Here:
6:37
